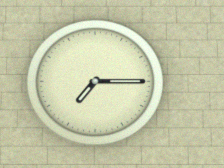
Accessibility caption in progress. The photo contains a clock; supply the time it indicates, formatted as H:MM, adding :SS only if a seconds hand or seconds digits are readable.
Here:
7:15
